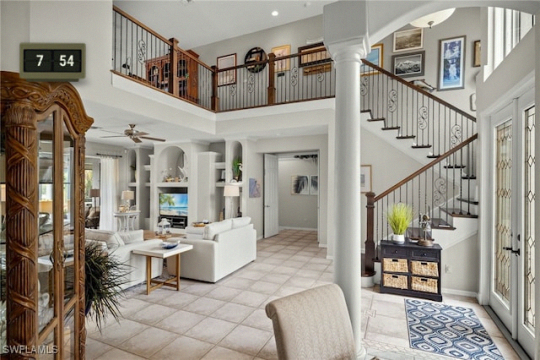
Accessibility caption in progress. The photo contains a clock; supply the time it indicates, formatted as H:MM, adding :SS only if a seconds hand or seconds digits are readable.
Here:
7:54
